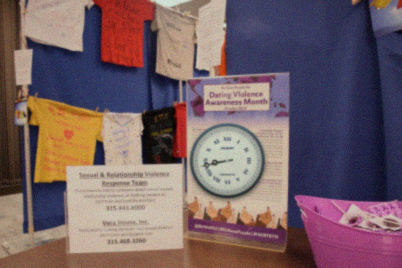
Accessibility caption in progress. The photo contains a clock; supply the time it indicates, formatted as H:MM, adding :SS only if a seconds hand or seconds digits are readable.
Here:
8:43
